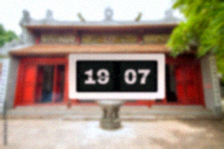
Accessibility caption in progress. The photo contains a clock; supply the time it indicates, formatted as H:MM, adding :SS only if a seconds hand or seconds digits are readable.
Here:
19:07
